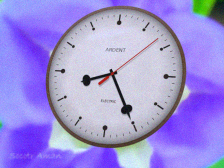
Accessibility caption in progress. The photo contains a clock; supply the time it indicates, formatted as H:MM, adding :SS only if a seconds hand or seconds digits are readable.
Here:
8:25:08
